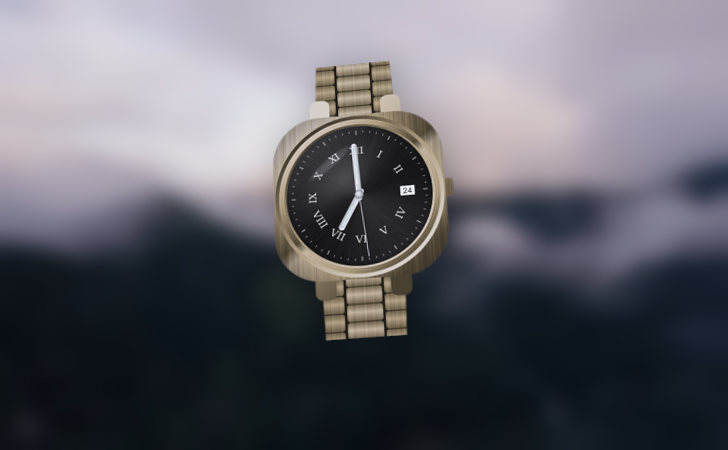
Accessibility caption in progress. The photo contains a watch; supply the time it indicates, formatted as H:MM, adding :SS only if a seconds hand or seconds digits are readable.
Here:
6:59:29
